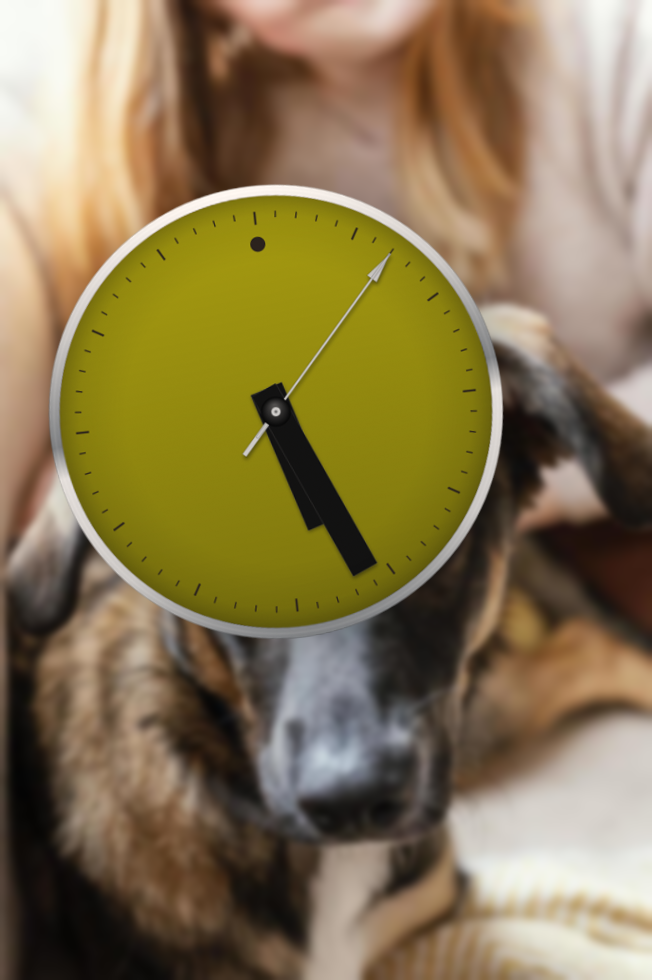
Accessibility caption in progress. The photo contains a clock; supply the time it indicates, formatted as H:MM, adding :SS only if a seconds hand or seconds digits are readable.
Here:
5:26:07
